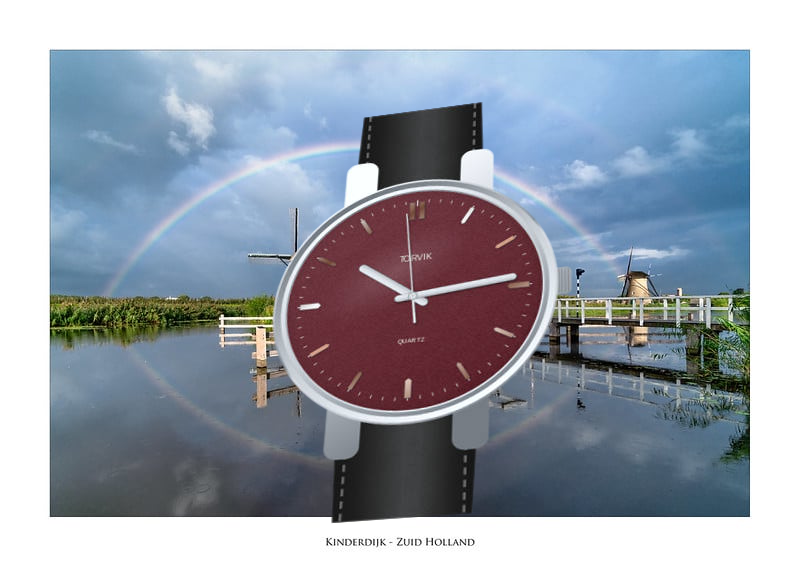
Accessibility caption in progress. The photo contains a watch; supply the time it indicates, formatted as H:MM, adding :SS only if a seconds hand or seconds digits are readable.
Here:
10:13:59
